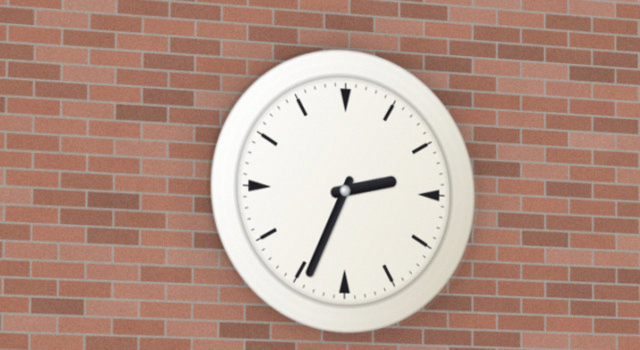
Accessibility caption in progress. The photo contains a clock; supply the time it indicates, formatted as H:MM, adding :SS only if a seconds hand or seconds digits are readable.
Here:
2:34
